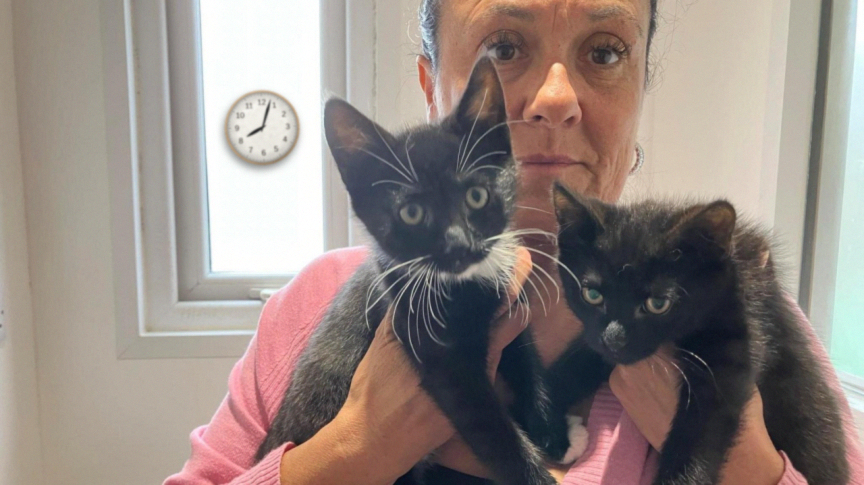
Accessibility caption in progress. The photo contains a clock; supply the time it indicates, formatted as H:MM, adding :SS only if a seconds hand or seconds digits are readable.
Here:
8:03
